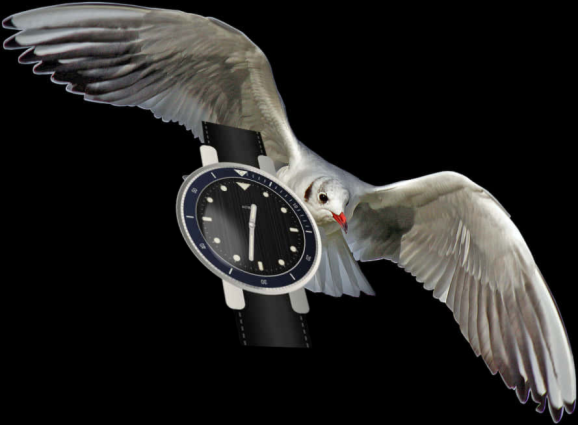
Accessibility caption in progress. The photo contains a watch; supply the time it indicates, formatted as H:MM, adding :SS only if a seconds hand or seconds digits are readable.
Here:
12:32
